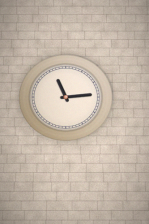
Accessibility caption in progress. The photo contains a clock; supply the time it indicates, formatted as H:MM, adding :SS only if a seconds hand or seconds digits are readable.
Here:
11:14
